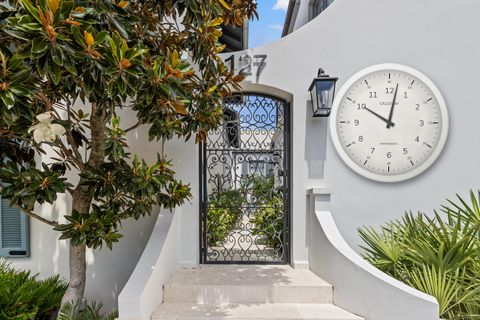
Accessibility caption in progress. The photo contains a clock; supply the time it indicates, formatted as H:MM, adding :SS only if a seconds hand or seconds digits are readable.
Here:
10:02
